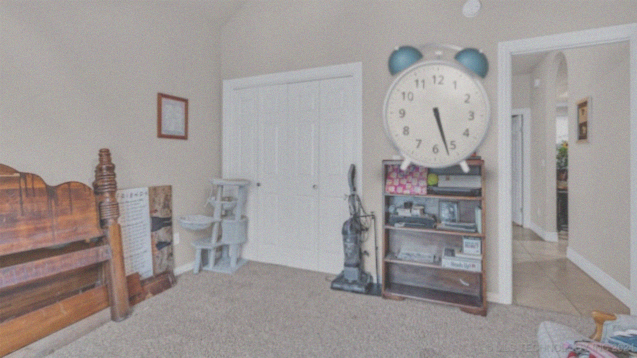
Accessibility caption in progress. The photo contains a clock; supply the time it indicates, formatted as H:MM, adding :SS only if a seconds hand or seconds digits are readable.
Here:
5:27
